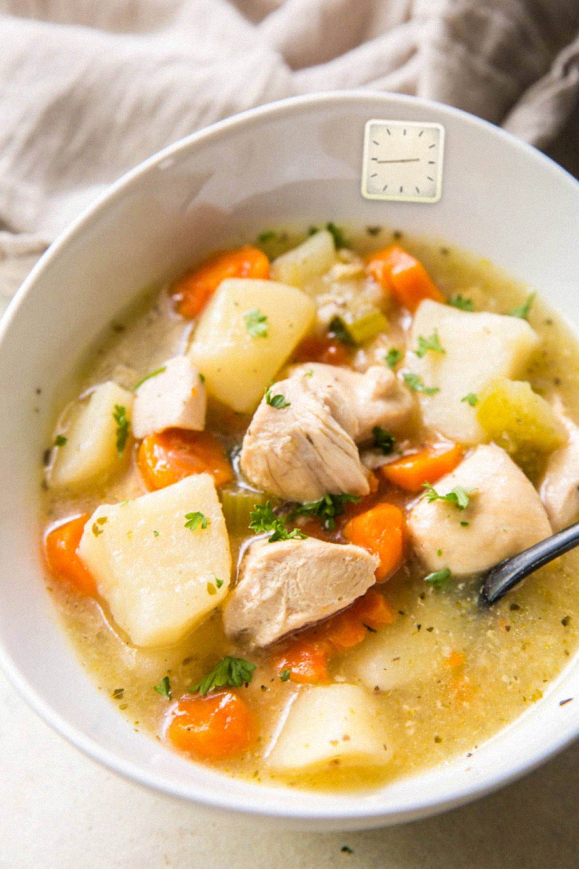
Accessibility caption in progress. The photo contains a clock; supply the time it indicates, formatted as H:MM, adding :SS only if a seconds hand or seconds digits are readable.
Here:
2:44
